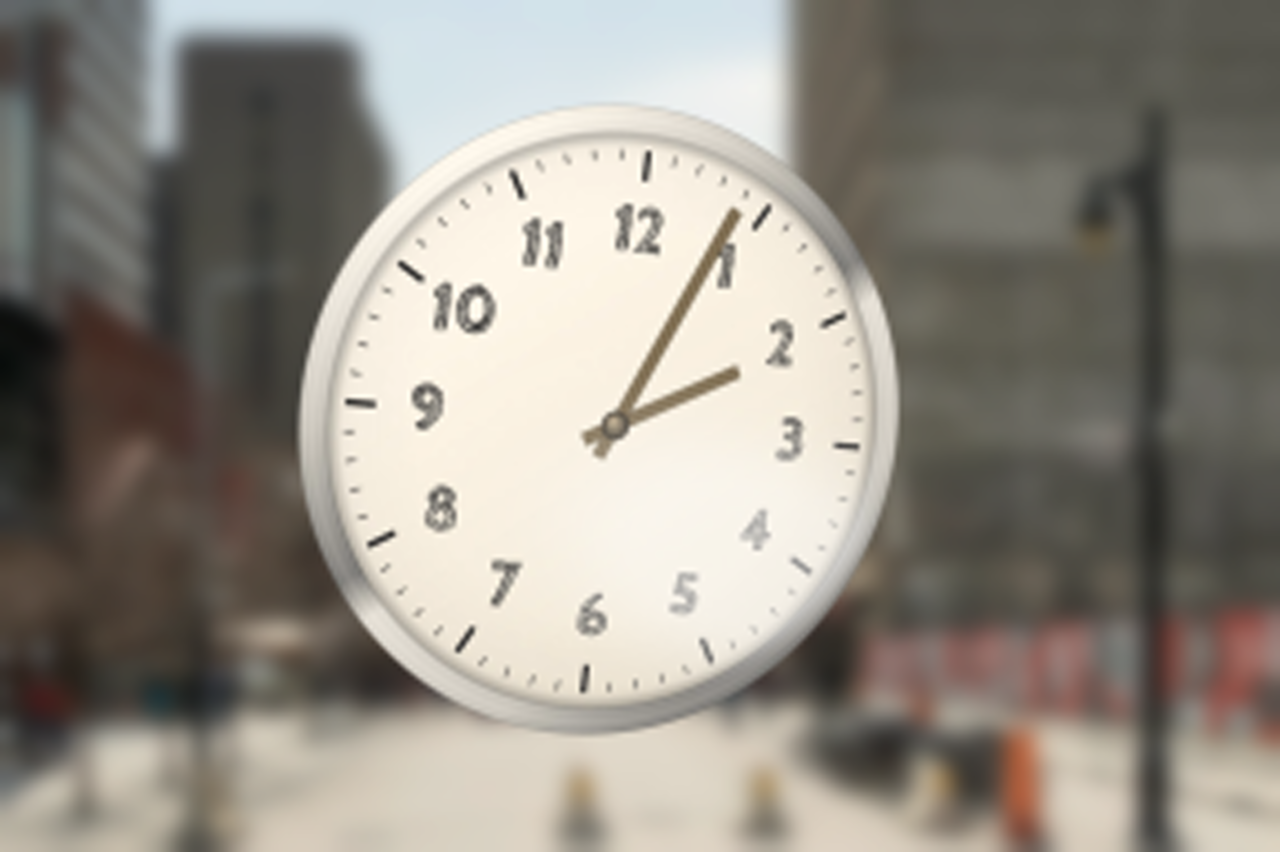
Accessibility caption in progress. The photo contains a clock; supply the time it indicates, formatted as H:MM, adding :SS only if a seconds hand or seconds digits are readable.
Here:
2:04
